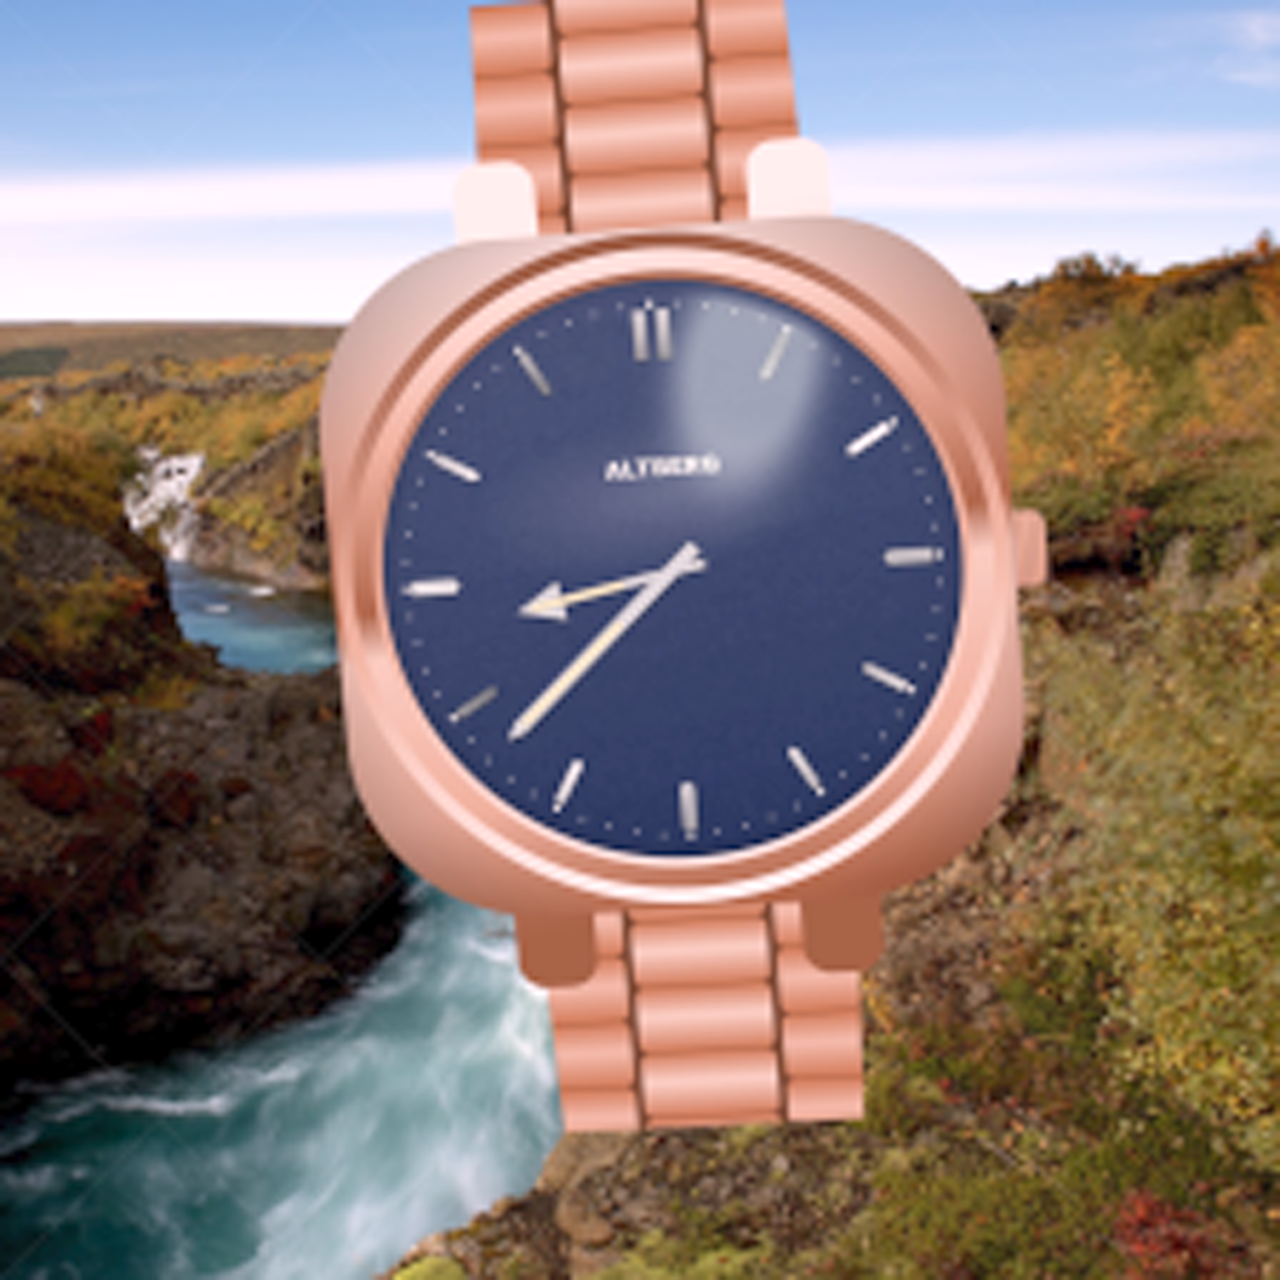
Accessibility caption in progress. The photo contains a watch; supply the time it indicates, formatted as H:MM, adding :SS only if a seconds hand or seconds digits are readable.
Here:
8:38
